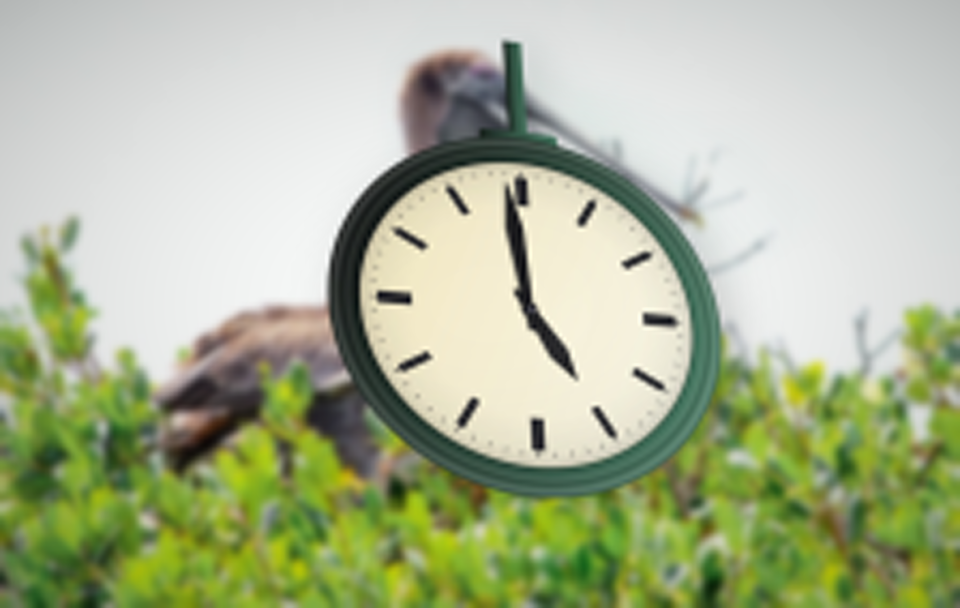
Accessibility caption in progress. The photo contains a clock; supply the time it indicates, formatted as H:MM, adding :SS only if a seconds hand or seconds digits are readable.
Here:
4:59
